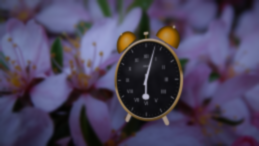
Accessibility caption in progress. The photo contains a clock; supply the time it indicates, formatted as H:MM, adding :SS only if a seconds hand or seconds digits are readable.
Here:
6:03
